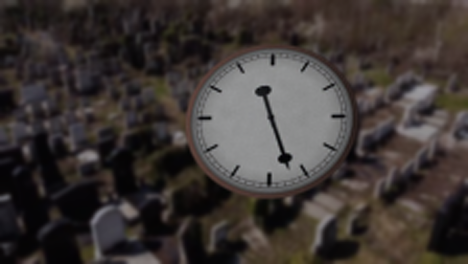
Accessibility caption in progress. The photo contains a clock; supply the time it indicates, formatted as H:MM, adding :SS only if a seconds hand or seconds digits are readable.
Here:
11:27
